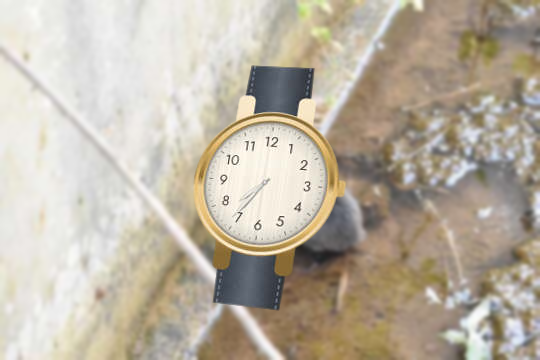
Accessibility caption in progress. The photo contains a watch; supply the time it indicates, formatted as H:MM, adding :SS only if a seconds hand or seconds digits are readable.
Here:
7:36
